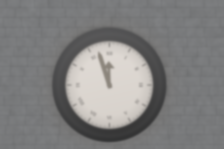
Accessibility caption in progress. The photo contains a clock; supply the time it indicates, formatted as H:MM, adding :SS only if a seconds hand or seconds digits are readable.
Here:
11:57
